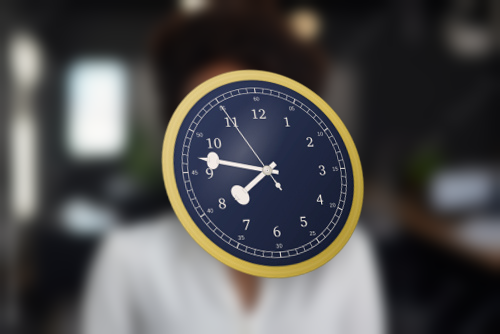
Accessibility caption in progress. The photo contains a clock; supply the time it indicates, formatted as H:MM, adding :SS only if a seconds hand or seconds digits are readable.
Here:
7:46:55
